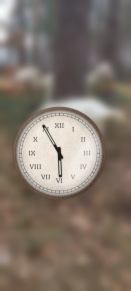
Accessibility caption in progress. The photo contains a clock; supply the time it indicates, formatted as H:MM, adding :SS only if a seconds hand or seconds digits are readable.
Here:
5:55
